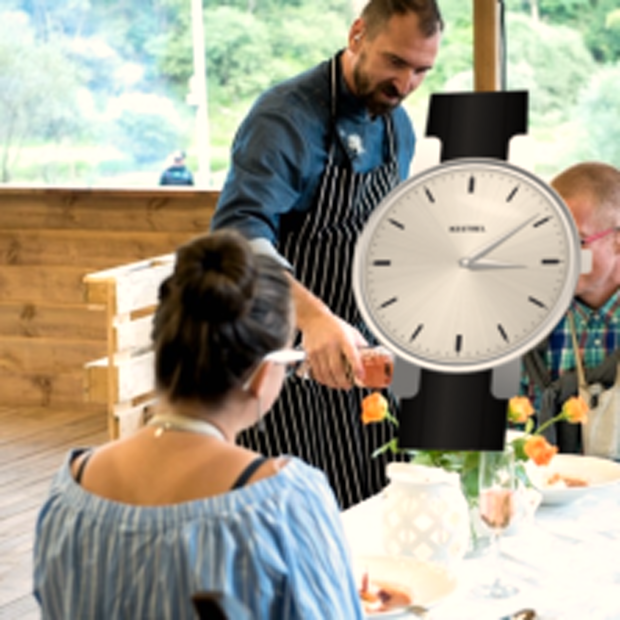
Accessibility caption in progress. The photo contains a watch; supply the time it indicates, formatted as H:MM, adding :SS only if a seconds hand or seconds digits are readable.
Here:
3:09
